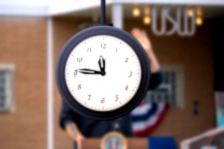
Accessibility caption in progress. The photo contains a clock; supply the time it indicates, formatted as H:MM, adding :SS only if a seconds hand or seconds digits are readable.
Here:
11:46
